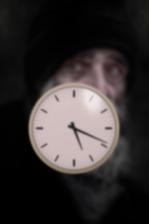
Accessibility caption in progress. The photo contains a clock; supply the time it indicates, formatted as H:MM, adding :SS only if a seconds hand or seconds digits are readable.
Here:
5:19
